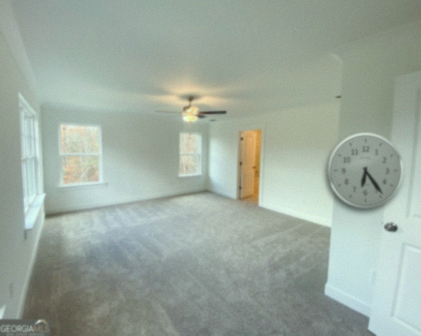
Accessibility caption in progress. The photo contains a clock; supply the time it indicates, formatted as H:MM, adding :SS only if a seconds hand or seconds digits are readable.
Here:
6:24
